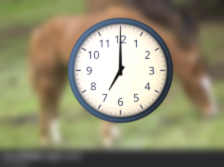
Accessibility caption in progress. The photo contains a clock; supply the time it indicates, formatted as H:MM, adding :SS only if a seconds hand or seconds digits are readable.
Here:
7:00
